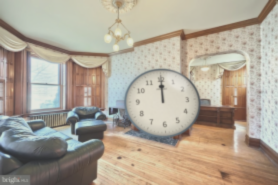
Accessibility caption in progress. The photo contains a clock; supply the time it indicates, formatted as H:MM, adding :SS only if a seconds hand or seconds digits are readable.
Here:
12:00
